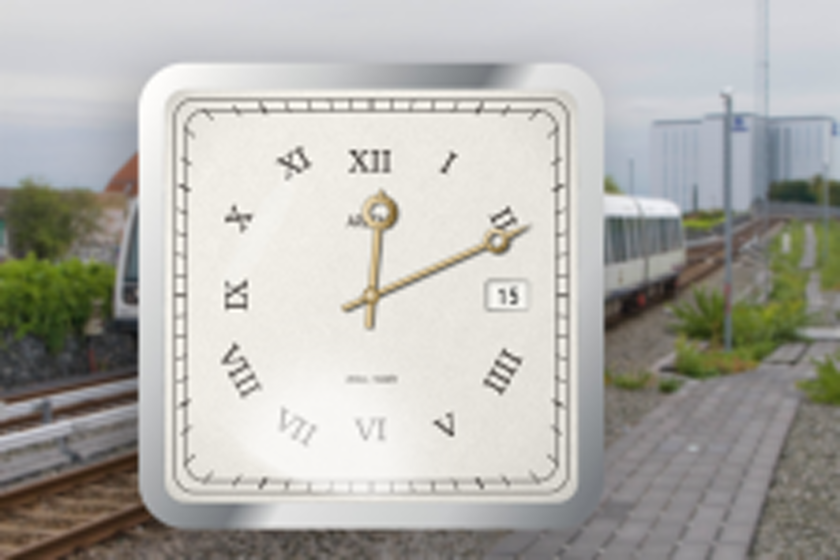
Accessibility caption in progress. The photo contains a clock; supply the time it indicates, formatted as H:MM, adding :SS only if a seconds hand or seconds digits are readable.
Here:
12:11
